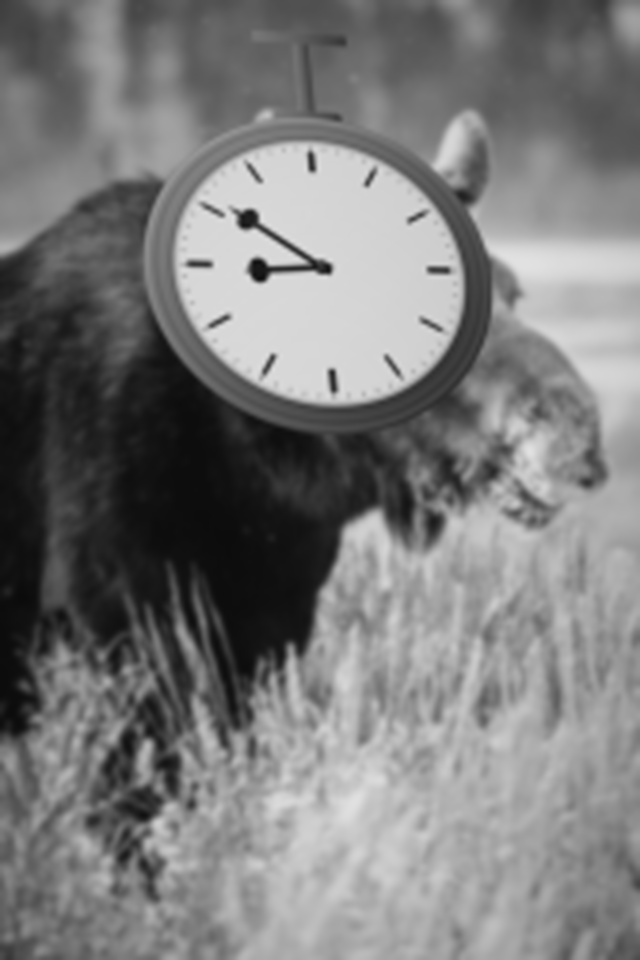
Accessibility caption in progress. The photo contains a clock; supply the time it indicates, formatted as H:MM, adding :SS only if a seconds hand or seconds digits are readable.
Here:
8:51
